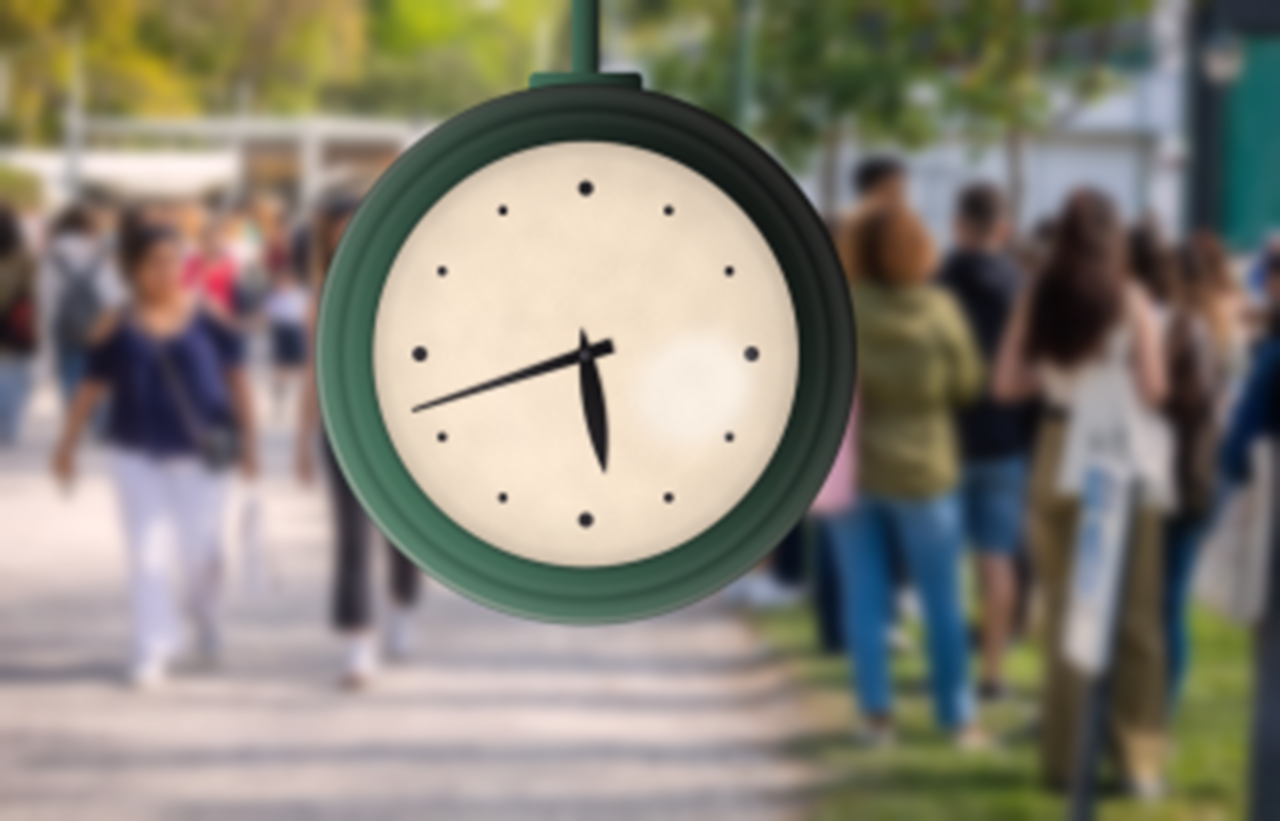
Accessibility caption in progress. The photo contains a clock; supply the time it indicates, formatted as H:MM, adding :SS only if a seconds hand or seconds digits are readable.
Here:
5:42
